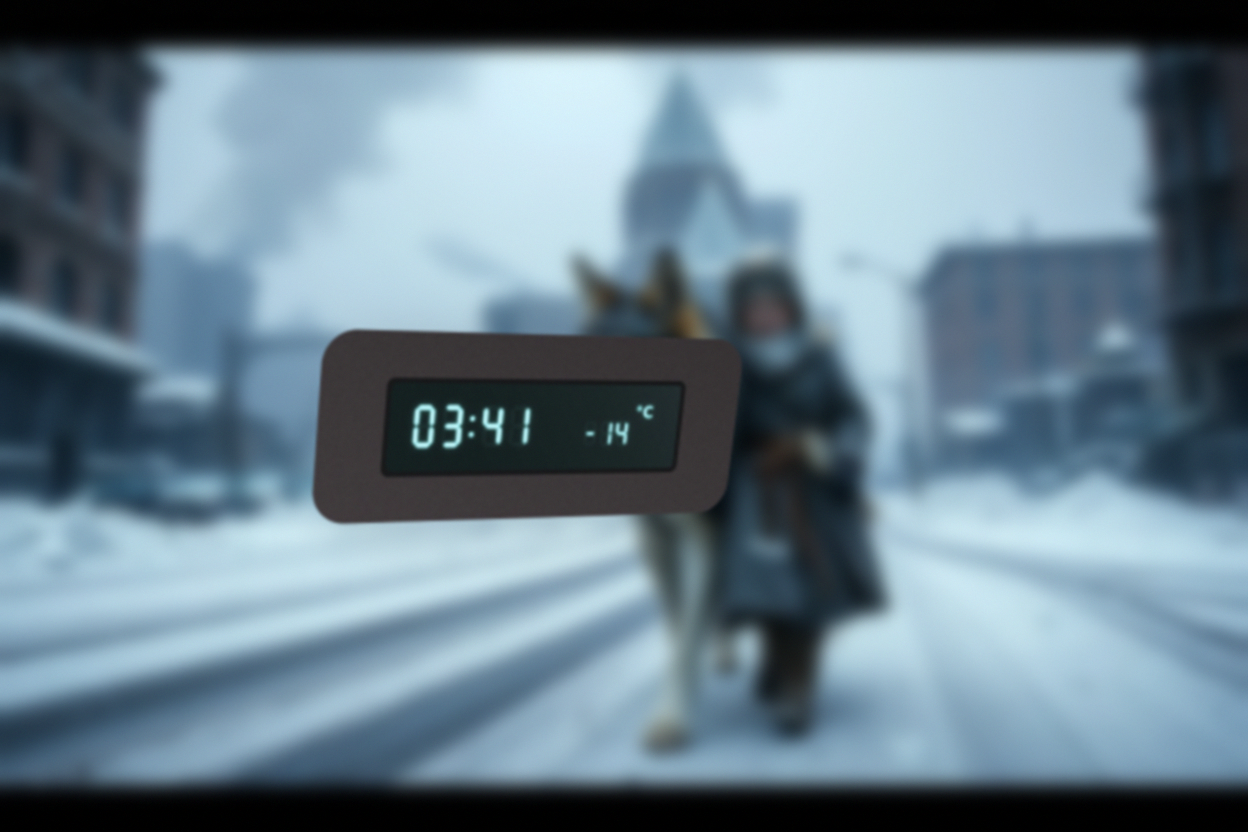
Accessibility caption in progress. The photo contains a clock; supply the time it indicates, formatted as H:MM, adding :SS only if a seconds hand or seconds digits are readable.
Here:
3:41
